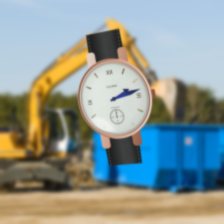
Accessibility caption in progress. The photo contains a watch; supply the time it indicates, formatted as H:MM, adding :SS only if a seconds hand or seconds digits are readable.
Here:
2:13
